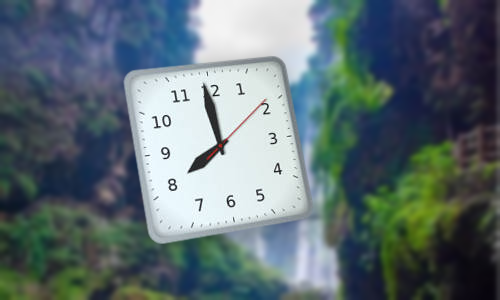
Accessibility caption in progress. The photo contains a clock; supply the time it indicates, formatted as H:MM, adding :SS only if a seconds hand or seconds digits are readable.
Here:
7:59:09
